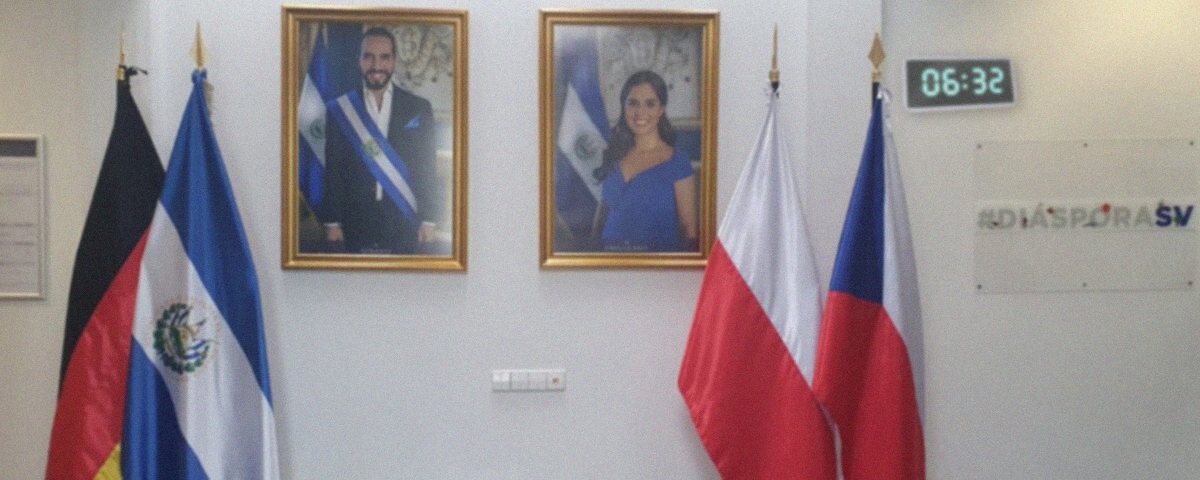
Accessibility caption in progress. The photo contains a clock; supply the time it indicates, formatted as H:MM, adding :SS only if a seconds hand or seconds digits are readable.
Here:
6:32
